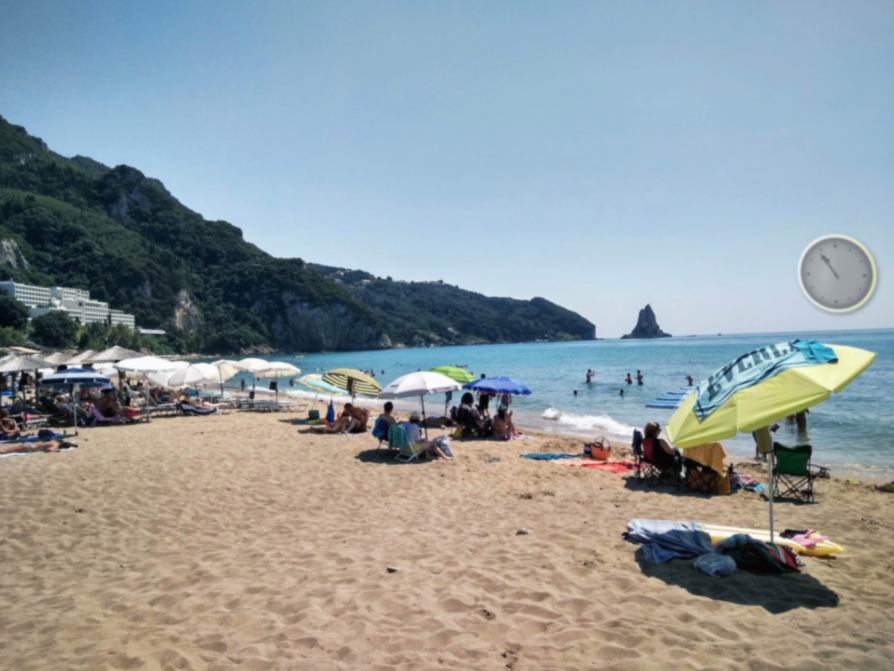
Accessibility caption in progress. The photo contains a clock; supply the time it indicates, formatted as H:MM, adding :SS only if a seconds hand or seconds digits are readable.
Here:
10:54
